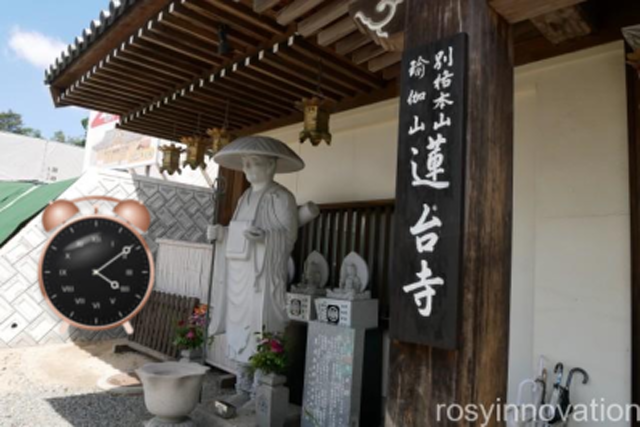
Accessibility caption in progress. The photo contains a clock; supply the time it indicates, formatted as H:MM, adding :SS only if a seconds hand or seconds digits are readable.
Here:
4:09
